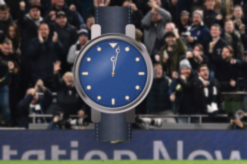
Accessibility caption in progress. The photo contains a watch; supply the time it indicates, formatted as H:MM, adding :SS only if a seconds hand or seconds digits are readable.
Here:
12:02
